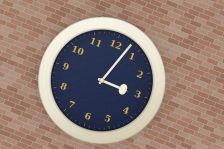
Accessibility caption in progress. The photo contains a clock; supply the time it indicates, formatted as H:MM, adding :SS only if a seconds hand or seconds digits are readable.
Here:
3:03
